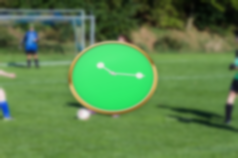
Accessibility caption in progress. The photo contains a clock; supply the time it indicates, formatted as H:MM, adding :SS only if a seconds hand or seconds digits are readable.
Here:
10:16
